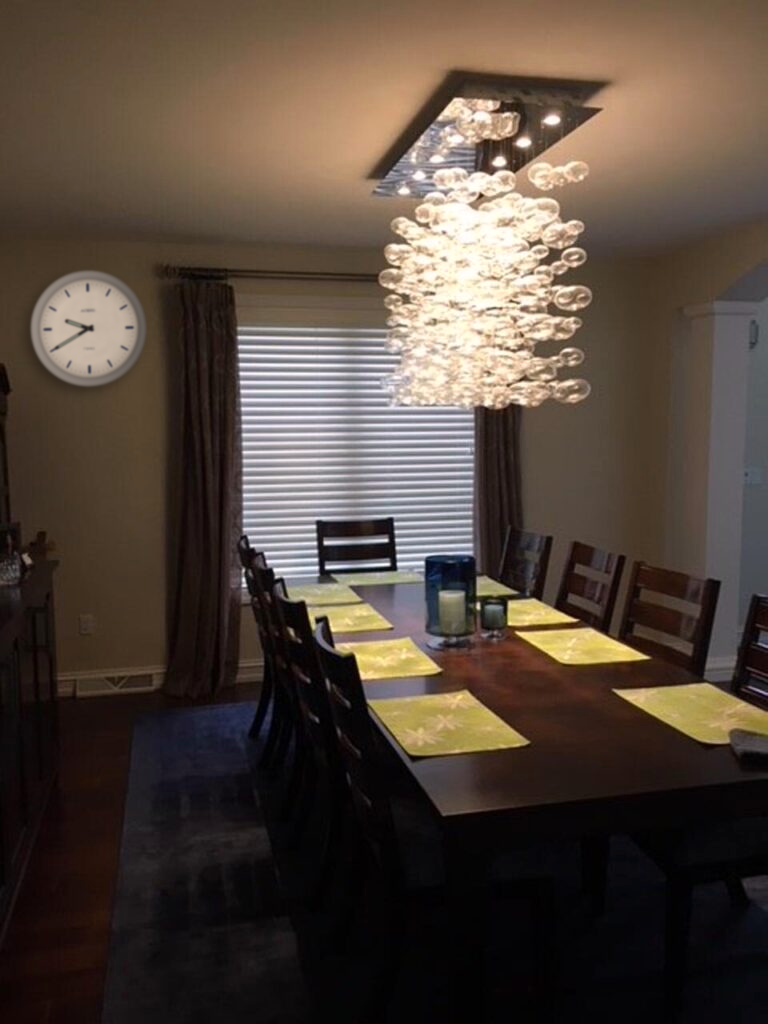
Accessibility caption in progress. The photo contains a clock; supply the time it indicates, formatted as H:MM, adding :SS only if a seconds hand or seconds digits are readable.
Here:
9:40
